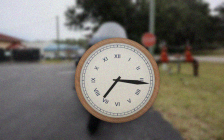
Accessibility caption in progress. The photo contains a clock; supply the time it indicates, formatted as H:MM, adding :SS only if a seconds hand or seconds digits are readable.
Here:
7:16
